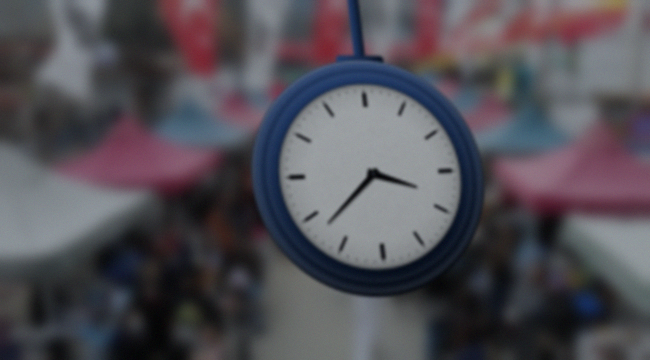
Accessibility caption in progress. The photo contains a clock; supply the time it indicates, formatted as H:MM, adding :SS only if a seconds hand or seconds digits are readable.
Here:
3:38
